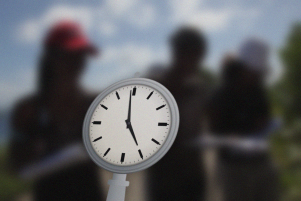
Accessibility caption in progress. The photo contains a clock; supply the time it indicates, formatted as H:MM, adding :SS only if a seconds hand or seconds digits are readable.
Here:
4:59
